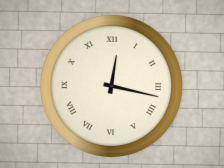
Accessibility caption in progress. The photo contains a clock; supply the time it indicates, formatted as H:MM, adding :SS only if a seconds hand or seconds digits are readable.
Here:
12:17
